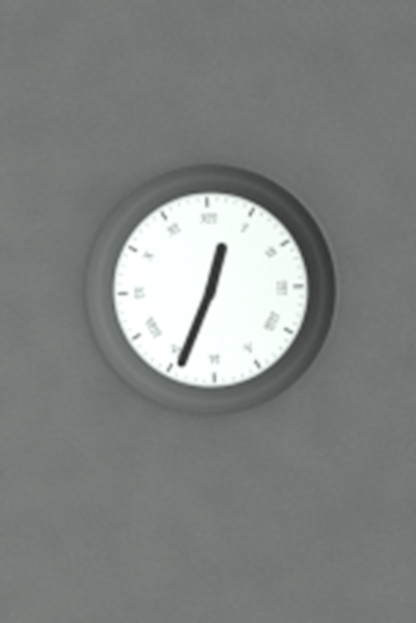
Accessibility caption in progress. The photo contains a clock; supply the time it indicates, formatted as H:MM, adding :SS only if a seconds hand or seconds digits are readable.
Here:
12:34
